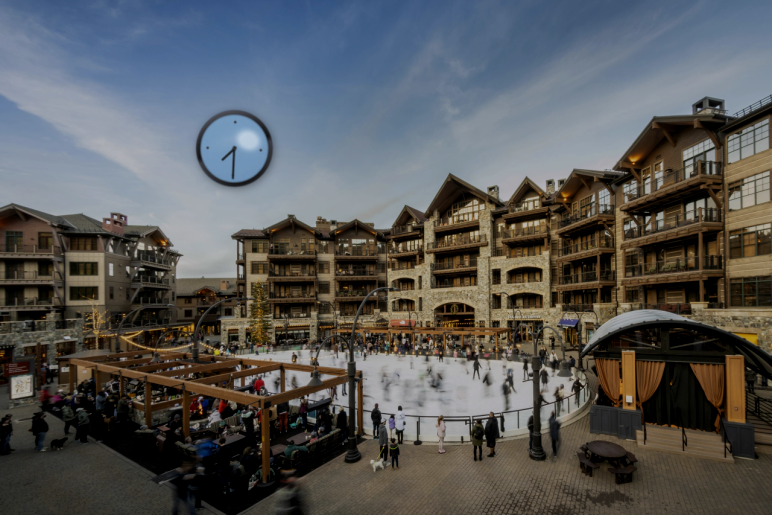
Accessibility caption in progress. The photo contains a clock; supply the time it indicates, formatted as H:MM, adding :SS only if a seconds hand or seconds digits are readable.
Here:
7:30
